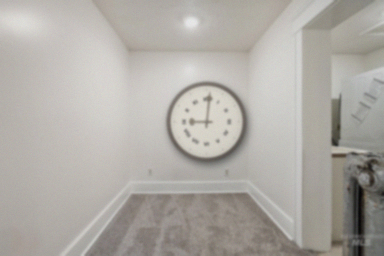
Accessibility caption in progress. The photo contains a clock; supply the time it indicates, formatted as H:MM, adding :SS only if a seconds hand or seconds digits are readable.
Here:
9:01
